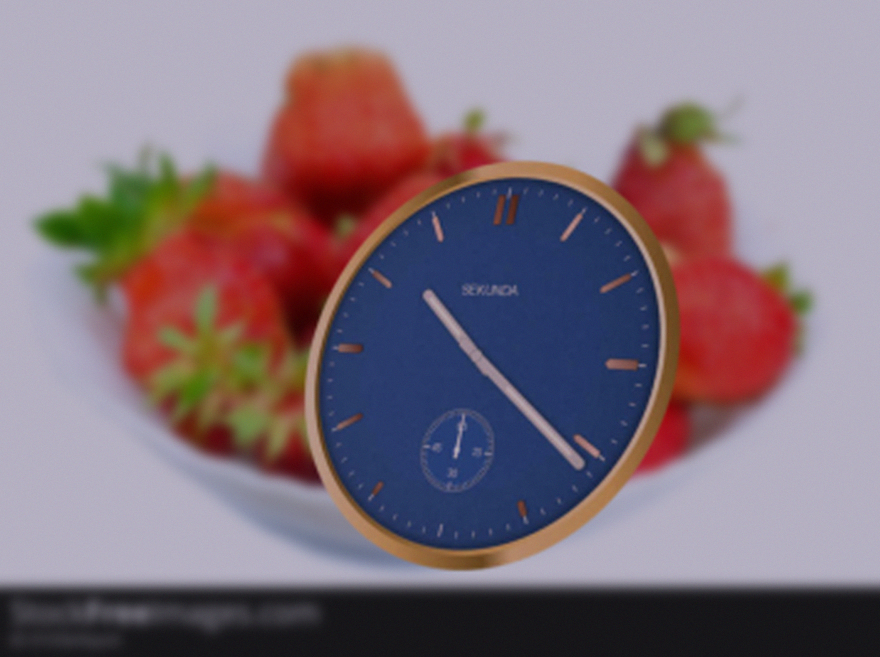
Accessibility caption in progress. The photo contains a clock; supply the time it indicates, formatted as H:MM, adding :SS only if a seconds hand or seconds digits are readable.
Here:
10:21
